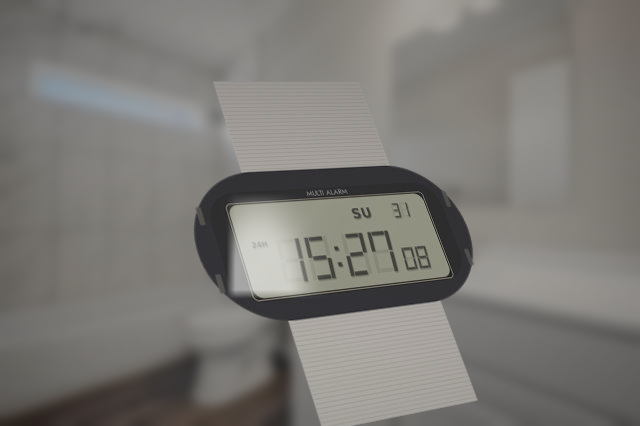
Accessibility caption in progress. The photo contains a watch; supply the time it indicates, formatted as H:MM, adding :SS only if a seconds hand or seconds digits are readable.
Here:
15:27:08
